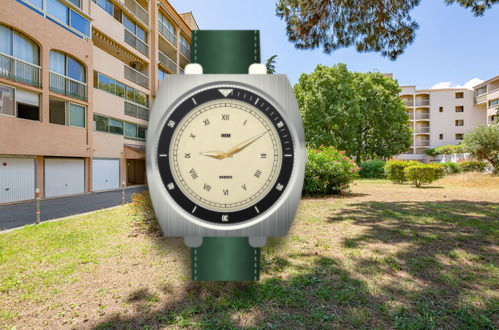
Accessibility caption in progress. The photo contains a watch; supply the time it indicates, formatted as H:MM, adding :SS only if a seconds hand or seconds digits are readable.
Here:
9:10
